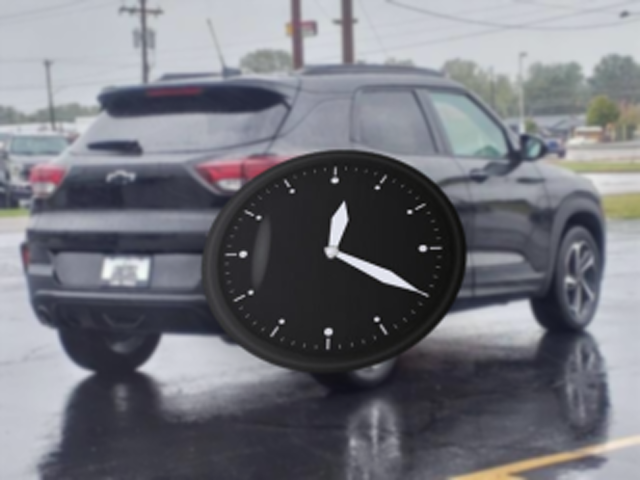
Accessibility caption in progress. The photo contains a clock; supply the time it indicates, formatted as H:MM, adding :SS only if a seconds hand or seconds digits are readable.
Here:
12:20
